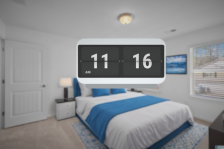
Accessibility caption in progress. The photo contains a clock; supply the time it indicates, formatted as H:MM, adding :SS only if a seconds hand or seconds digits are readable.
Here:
11:16
